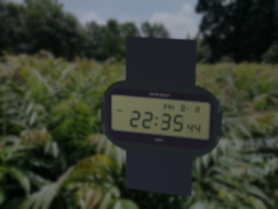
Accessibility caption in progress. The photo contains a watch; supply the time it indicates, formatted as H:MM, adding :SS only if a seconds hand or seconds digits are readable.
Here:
22:35:44
